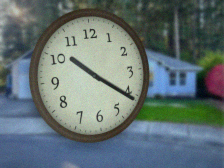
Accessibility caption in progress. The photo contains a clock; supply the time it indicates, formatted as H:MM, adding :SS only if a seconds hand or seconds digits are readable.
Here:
10:21
